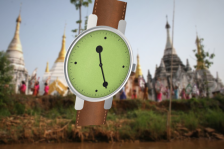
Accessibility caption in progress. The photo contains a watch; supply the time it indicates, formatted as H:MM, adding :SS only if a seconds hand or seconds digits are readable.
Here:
11:26
